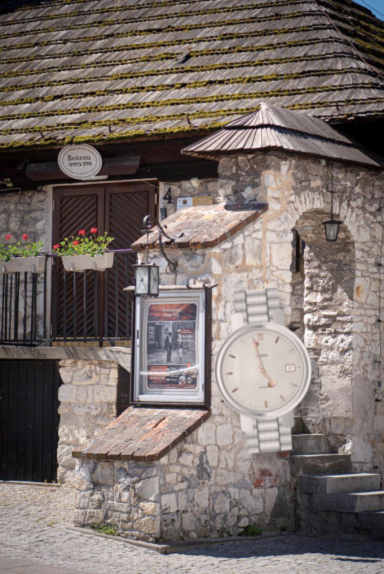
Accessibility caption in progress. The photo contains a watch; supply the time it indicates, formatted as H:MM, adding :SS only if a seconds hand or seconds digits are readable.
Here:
4:58
